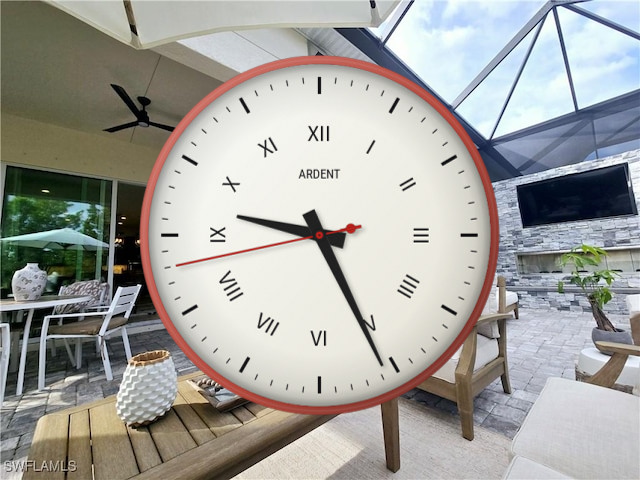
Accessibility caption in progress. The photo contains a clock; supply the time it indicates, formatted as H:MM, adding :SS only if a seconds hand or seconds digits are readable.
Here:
9:25:43
